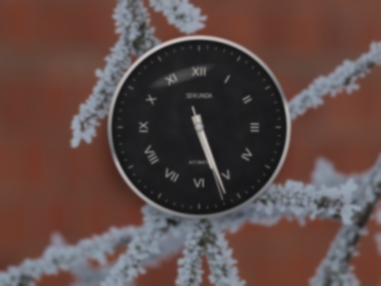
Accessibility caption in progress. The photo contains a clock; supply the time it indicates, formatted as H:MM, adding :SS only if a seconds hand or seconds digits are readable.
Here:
5:26:27
